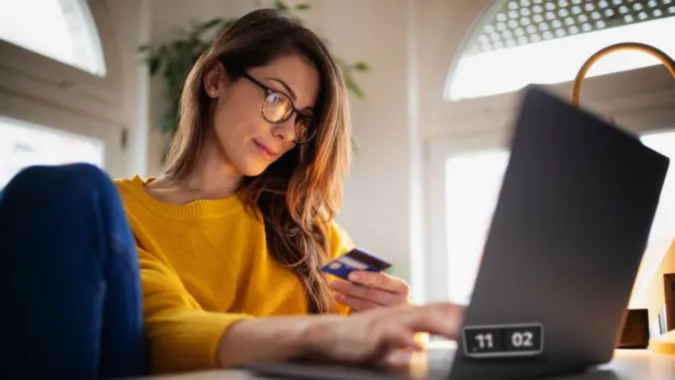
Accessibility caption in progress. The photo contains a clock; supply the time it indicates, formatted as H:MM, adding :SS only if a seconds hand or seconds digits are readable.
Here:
11:02
